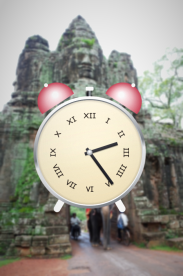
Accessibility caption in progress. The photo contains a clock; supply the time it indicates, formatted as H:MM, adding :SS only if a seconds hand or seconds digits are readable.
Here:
2:24
